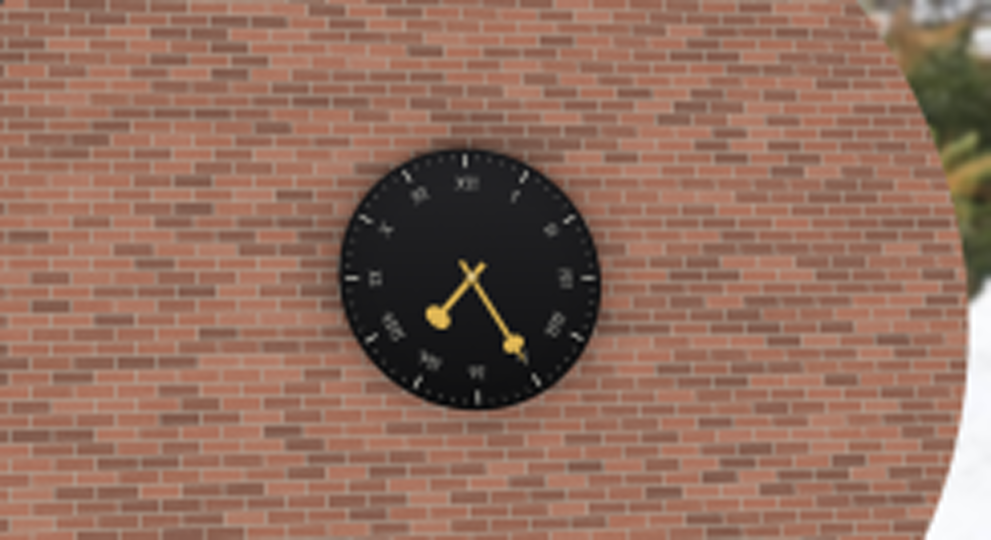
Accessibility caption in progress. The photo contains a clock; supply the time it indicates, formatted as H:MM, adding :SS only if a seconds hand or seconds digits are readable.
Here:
7:25
